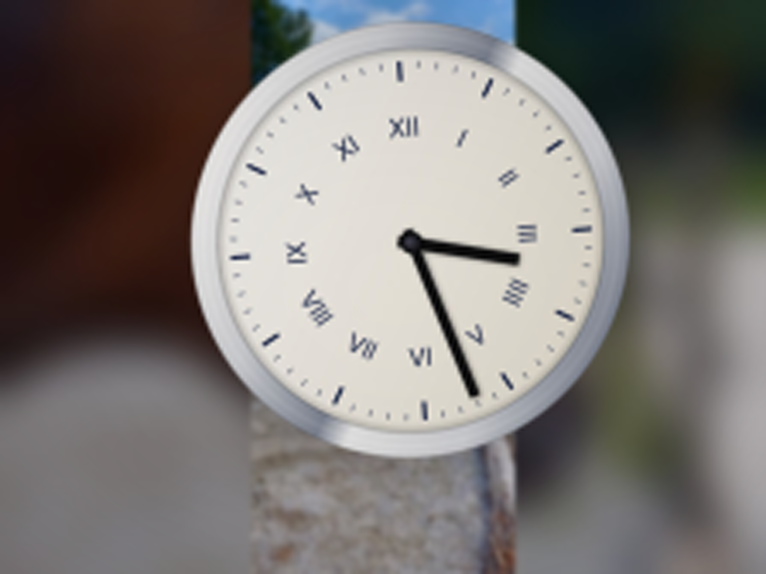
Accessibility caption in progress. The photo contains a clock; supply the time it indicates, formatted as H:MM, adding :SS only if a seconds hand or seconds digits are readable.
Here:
3:27
